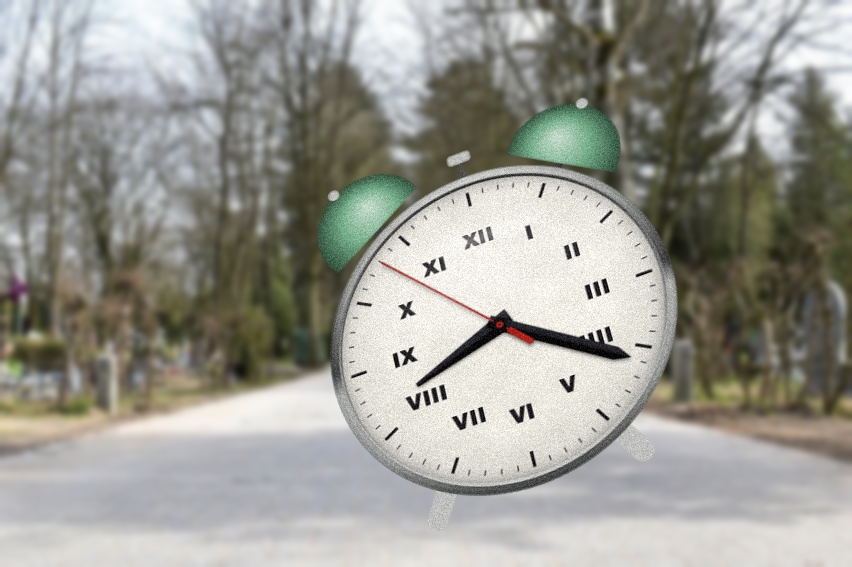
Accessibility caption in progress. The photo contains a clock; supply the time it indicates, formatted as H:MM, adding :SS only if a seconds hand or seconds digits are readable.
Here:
8:20:53
